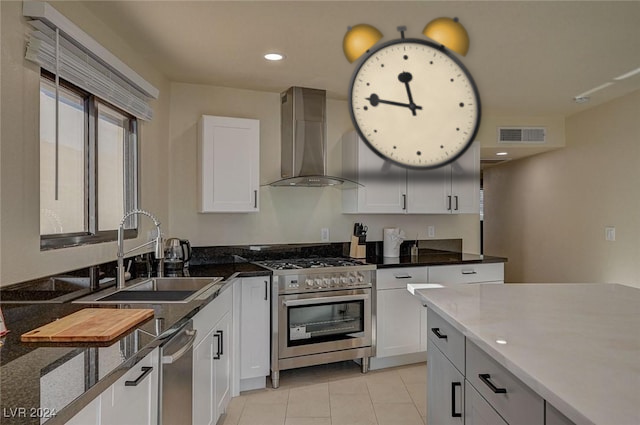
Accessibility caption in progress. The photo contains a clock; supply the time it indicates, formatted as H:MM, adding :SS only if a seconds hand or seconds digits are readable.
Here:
11:47
